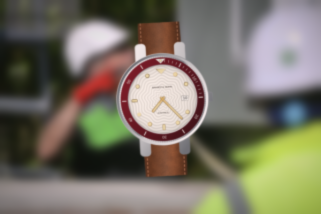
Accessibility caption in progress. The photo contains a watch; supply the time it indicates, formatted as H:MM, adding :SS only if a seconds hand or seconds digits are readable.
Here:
7:23
